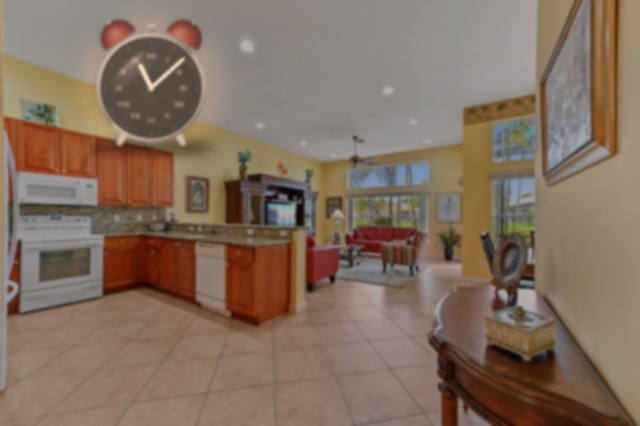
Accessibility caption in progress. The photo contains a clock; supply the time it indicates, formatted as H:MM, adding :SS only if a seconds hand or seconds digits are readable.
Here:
11:08
